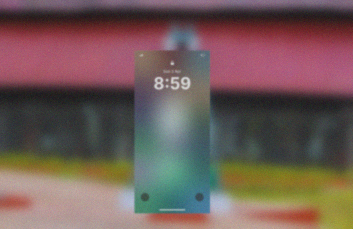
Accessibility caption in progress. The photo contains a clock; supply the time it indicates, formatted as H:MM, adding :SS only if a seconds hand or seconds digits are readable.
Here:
8:59
